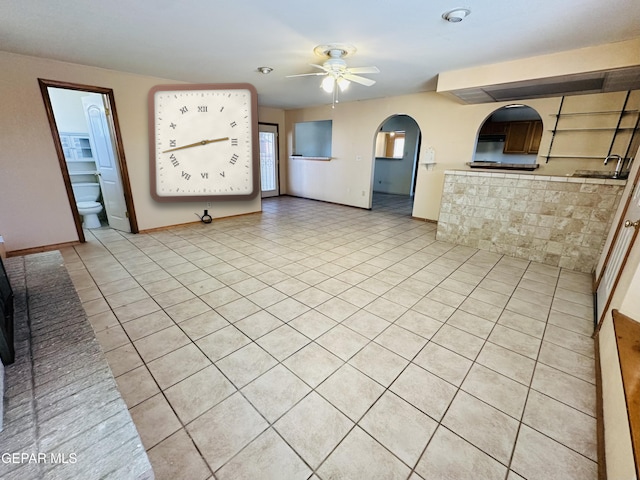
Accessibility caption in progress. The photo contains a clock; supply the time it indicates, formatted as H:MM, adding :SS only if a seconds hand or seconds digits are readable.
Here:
2:43
